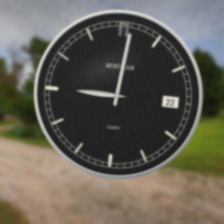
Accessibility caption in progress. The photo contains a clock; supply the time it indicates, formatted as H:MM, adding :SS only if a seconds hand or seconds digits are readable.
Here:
9:01
